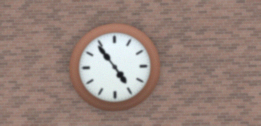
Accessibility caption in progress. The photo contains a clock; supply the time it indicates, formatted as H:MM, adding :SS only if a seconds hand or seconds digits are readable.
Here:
4:54
